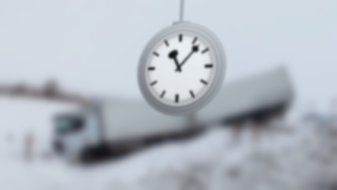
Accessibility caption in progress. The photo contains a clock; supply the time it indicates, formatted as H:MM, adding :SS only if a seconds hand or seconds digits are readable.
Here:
11:07
